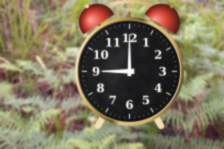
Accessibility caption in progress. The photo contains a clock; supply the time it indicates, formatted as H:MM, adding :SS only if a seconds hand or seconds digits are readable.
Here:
9:00
